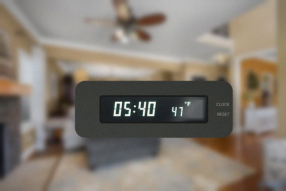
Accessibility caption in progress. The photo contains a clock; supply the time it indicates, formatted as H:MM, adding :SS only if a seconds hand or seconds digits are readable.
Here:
5:40
